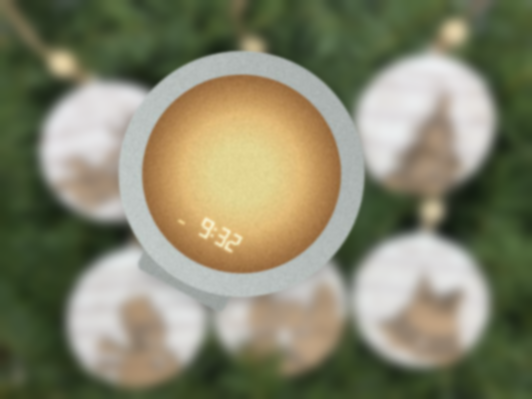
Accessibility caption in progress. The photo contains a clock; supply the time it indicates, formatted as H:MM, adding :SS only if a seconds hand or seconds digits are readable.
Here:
9:32
